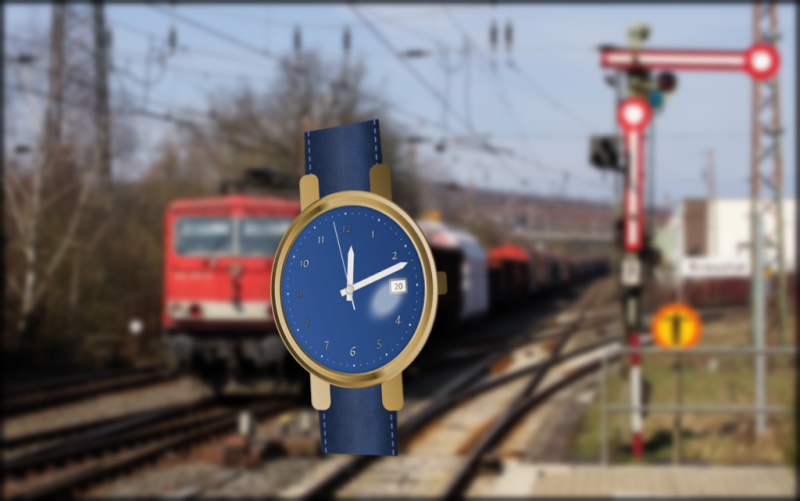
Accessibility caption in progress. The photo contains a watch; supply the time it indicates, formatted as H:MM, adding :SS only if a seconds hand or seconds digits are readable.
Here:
12:11:58
